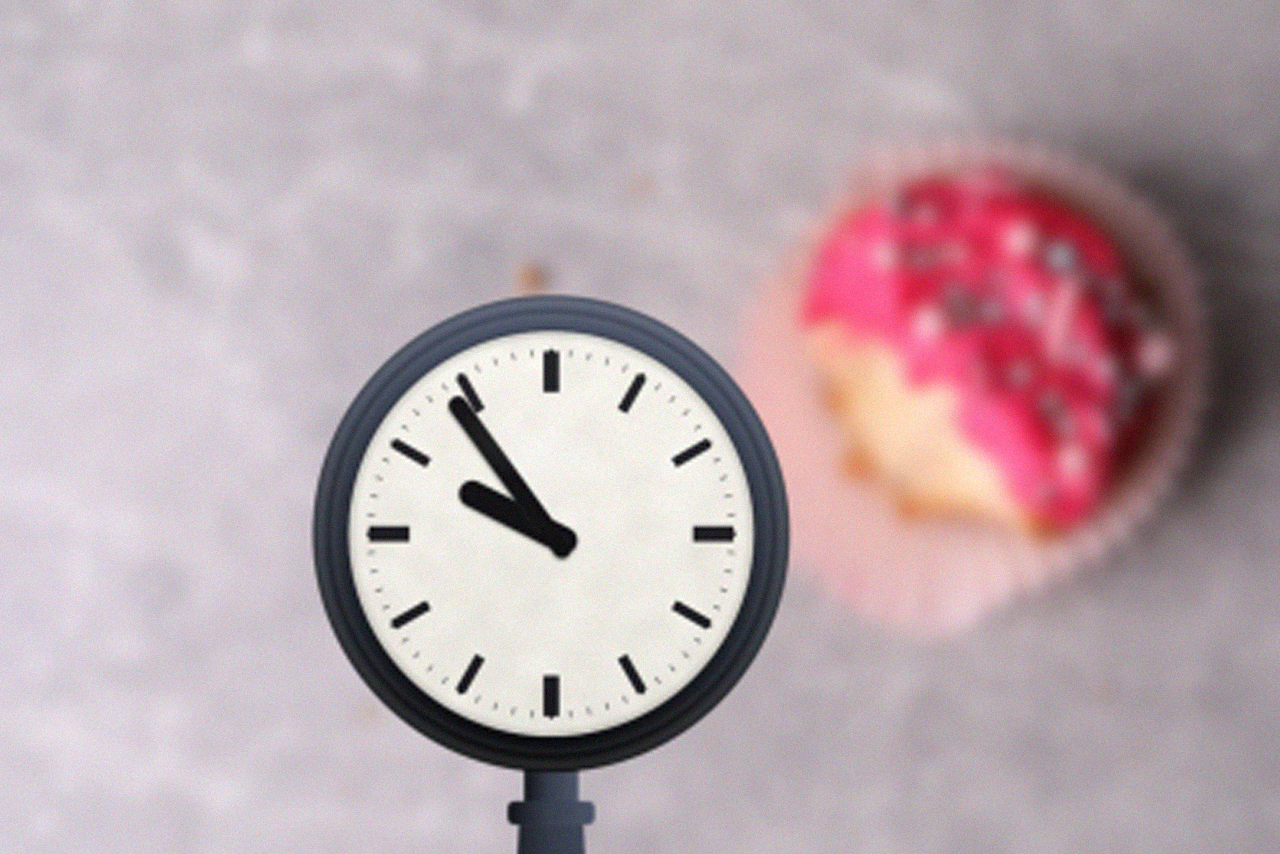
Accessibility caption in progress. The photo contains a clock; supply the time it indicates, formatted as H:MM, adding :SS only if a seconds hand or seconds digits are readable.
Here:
9:54
